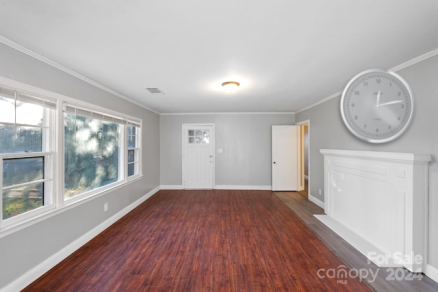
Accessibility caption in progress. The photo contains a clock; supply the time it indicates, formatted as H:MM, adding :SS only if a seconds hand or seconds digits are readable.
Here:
12:13
